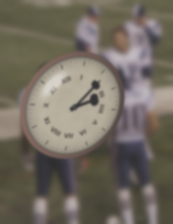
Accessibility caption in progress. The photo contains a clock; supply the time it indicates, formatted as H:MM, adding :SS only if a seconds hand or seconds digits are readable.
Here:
3:11
